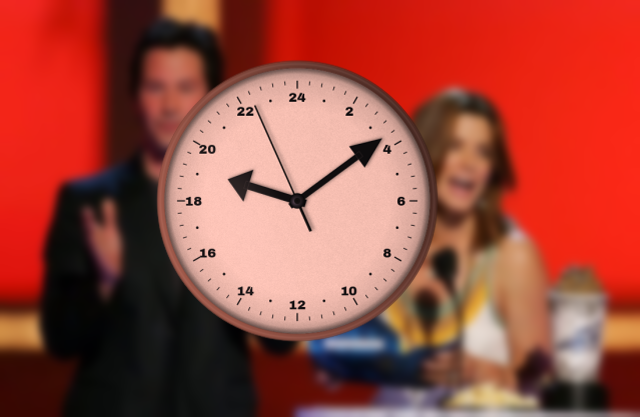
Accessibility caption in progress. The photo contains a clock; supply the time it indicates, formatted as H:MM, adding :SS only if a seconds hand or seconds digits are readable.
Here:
19:08:56
